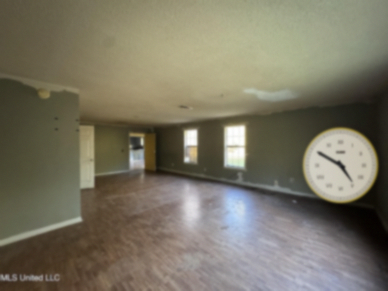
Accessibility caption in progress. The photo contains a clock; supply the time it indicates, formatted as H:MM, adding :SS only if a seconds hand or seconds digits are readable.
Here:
4:50
